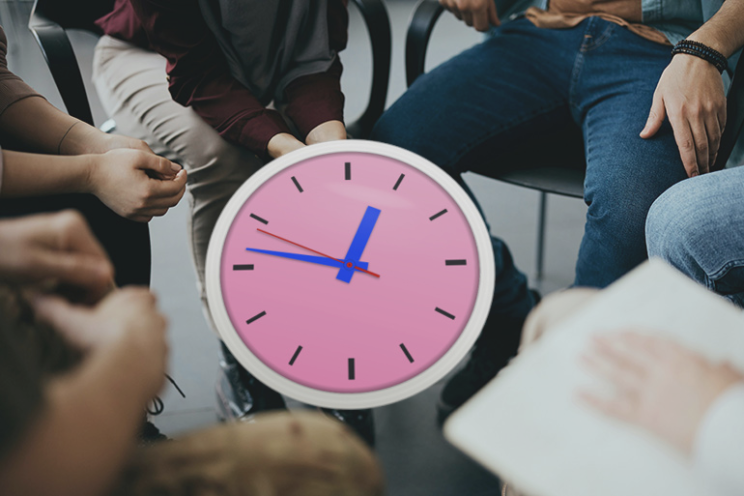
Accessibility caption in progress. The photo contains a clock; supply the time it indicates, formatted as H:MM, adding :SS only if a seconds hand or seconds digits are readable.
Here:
12:46:49
